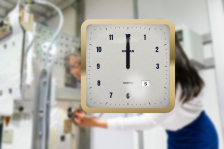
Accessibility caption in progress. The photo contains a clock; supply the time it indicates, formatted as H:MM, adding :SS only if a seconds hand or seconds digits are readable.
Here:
12:00
